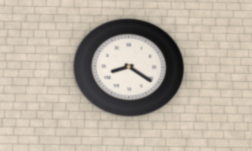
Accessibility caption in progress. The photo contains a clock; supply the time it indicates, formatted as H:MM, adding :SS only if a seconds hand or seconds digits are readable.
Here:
8:21
